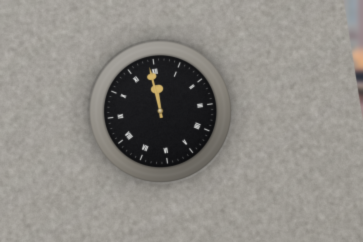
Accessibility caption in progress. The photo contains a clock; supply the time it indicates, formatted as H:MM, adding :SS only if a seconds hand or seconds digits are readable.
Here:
11:59
